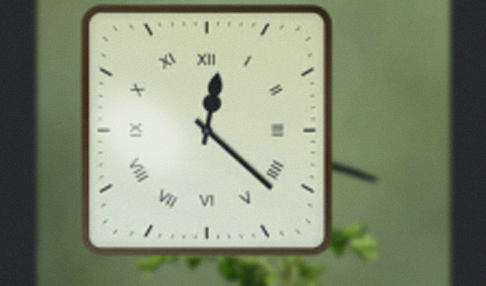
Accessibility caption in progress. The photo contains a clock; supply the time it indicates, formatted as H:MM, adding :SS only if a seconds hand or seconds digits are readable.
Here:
12:22
